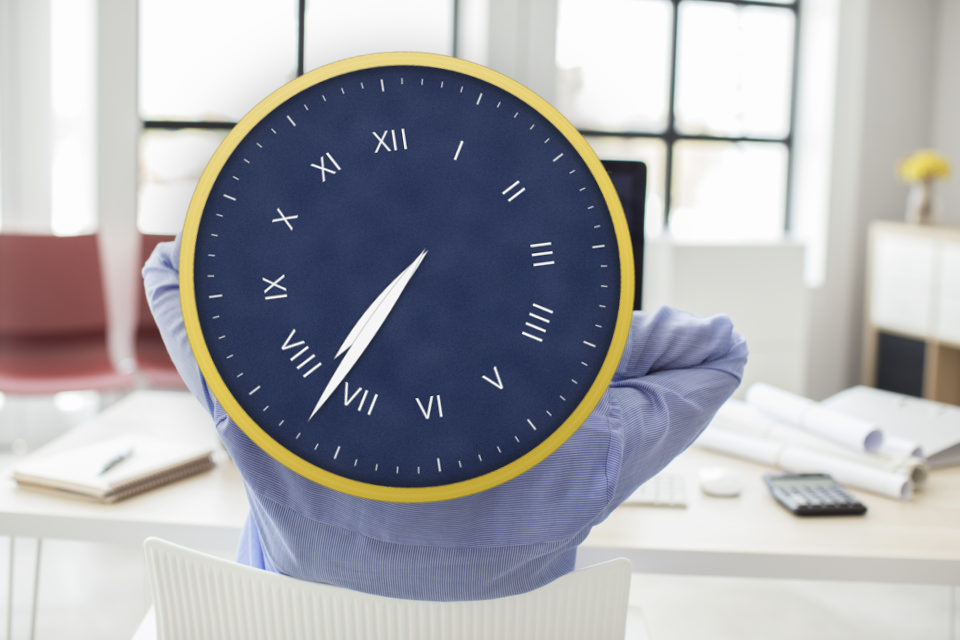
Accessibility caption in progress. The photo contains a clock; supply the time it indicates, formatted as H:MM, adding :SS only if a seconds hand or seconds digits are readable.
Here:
7:37
